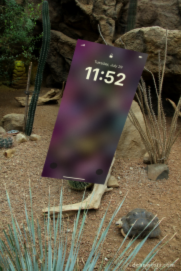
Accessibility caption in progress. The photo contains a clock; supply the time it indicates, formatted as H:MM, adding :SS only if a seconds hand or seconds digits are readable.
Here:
11:52
